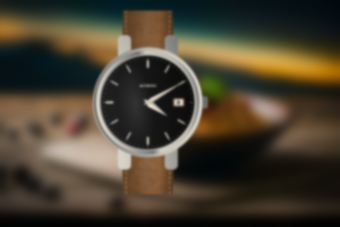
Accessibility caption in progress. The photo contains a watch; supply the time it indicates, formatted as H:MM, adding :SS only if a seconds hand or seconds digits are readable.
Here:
4:10
